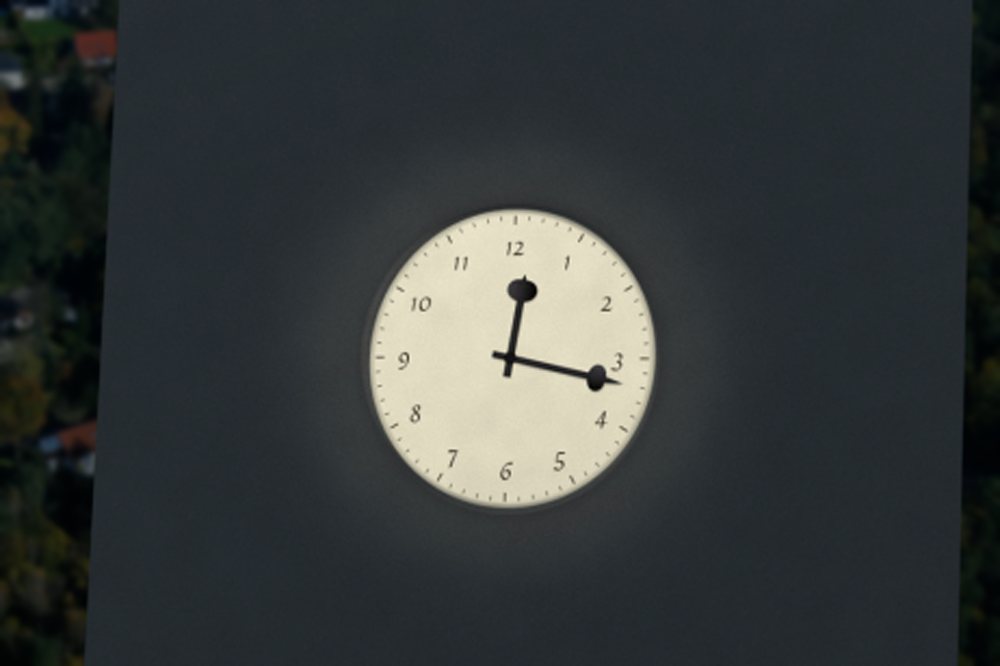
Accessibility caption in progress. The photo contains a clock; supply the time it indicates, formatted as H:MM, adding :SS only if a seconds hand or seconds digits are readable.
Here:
12:17
